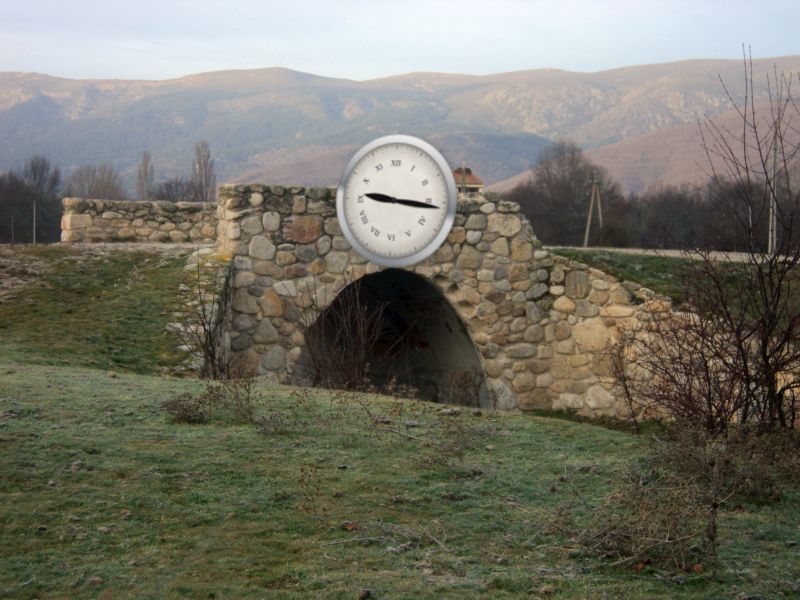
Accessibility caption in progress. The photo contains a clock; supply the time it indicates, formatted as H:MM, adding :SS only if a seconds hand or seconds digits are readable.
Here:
9:16
